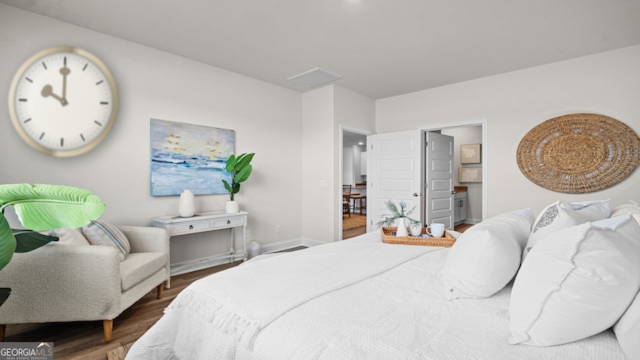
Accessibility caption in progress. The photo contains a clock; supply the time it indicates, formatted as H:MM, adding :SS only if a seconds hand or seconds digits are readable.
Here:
10:00
